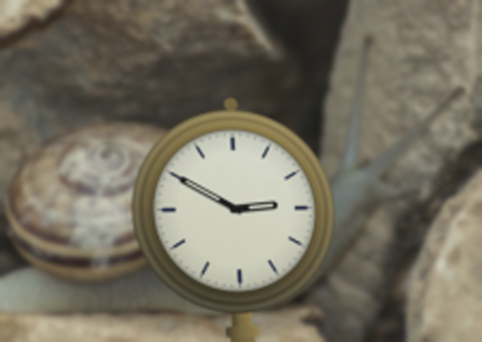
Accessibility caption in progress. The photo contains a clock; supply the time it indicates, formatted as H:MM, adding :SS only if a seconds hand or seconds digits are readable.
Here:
2:50
